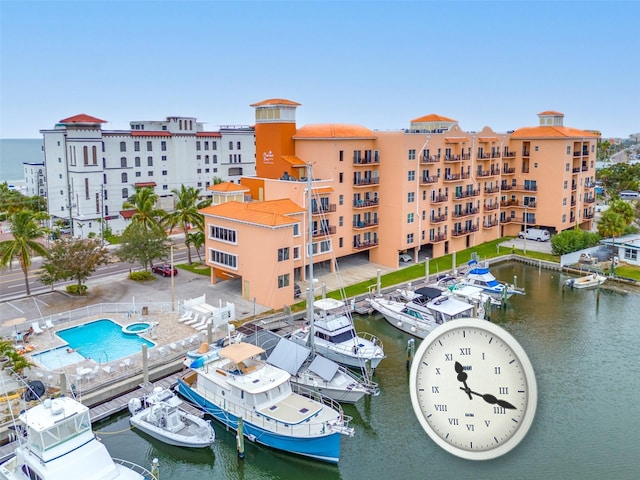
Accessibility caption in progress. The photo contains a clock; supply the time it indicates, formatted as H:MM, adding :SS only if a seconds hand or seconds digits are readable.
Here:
11:18
